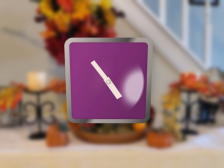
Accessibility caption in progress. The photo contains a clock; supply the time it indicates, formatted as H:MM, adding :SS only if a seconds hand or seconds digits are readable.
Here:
4:54
